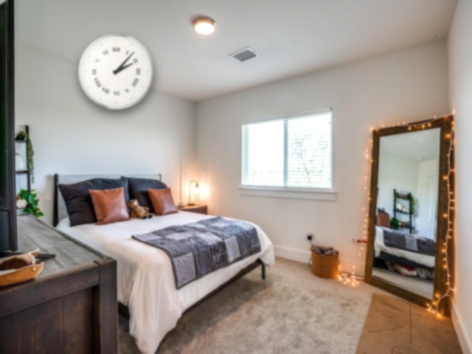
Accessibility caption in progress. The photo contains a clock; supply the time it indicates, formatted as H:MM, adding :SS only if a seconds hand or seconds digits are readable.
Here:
2:07
